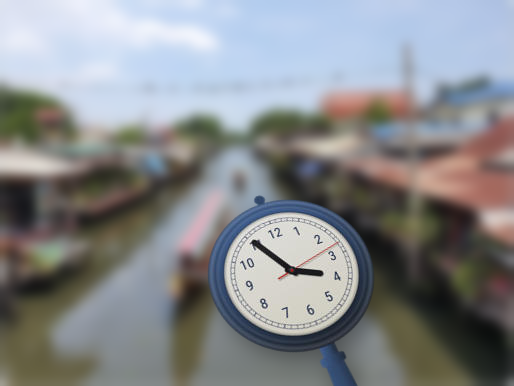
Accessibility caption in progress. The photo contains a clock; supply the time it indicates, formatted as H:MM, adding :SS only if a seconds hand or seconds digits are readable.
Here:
3:55:13
